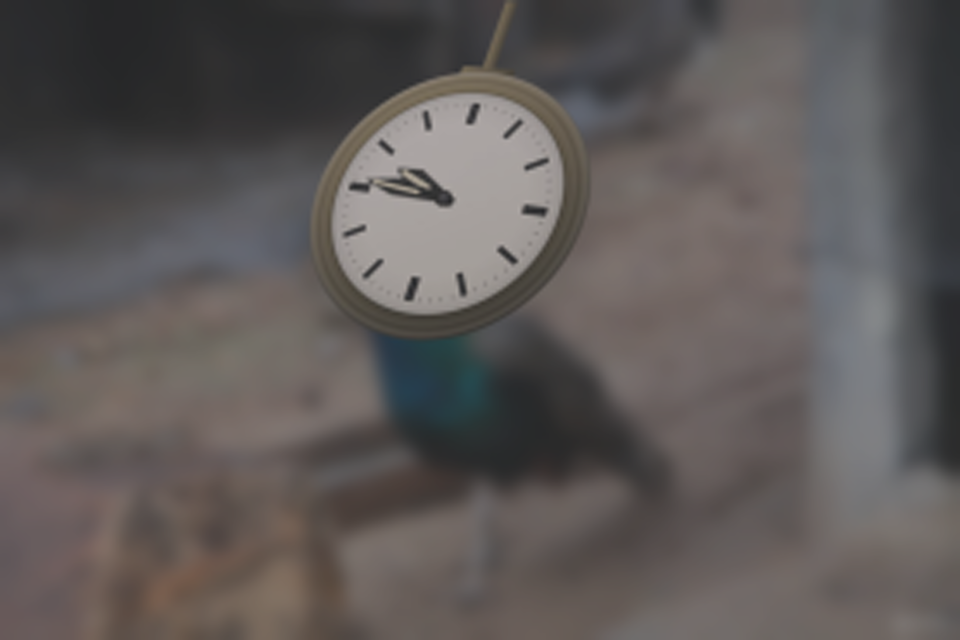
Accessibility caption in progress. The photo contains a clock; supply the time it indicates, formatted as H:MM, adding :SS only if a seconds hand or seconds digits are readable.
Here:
9:46
